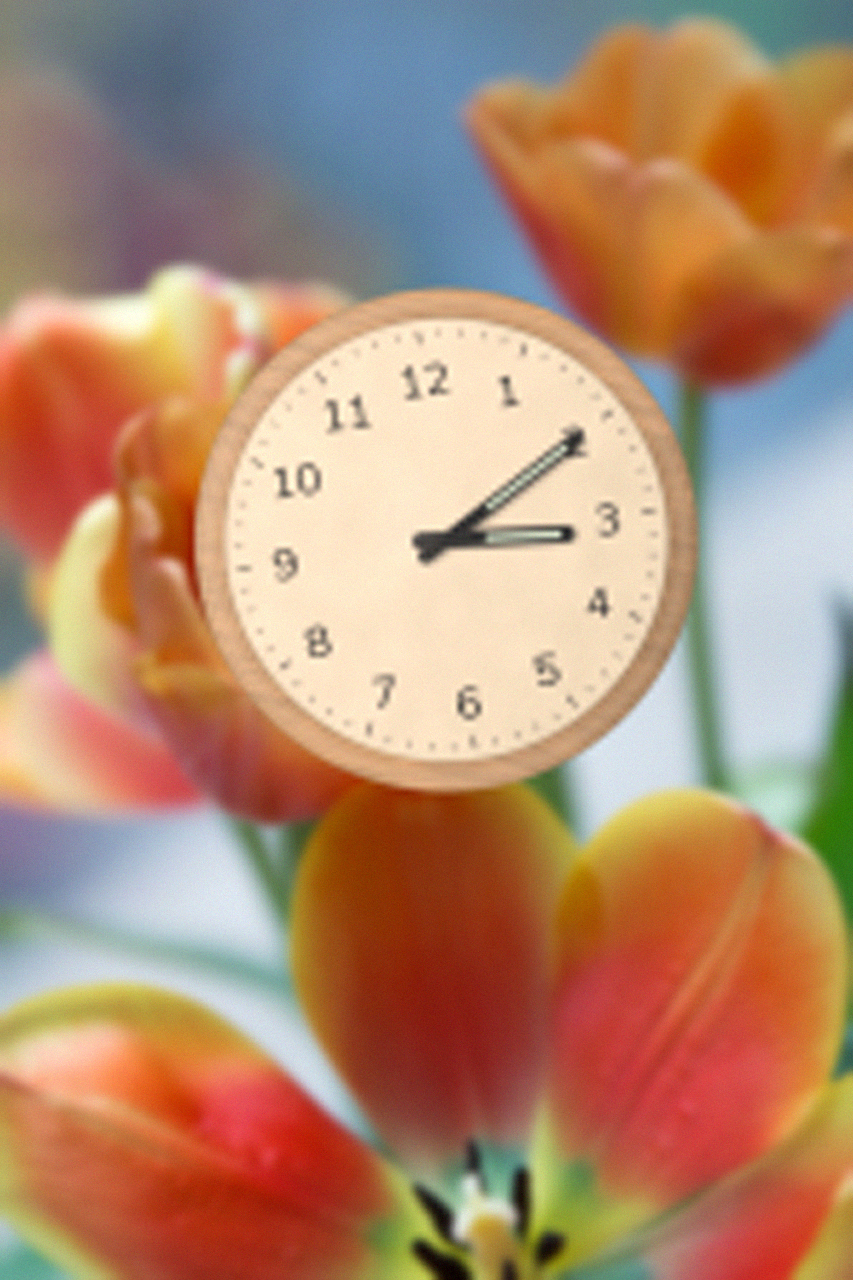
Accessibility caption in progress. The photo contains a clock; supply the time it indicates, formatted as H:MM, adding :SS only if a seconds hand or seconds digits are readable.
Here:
3:10
